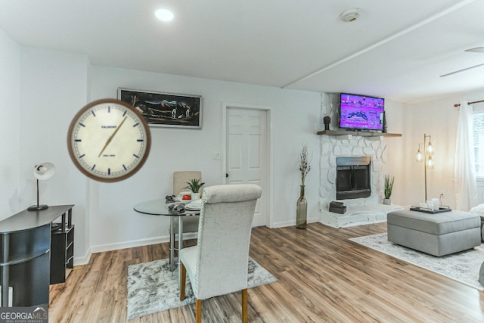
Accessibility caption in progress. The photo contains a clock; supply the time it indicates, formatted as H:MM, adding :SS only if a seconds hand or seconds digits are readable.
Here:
7:06
